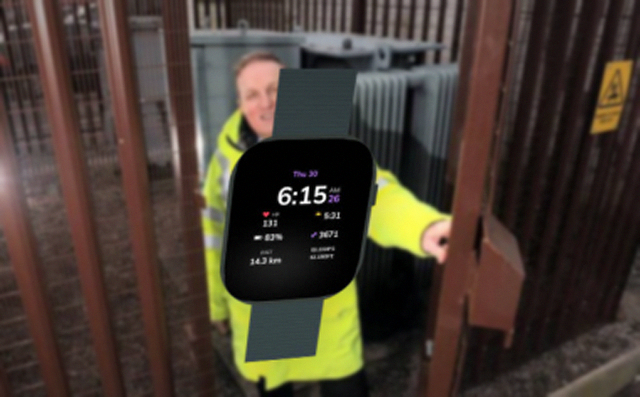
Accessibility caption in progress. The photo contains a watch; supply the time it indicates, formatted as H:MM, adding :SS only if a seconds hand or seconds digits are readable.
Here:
6:15
